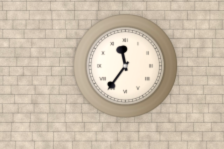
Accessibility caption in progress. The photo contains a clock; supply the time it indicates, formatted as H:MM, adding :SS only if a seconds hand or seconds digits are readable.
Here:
11:36
